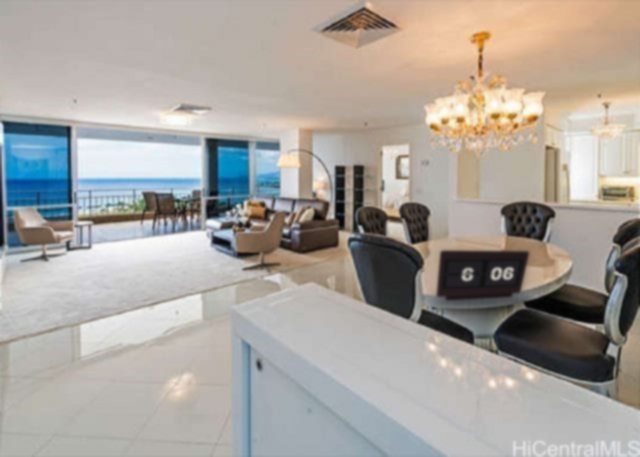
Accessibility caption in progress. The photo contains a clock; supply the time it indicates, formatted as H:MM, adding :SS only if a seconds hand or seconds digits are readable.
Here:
6:06
